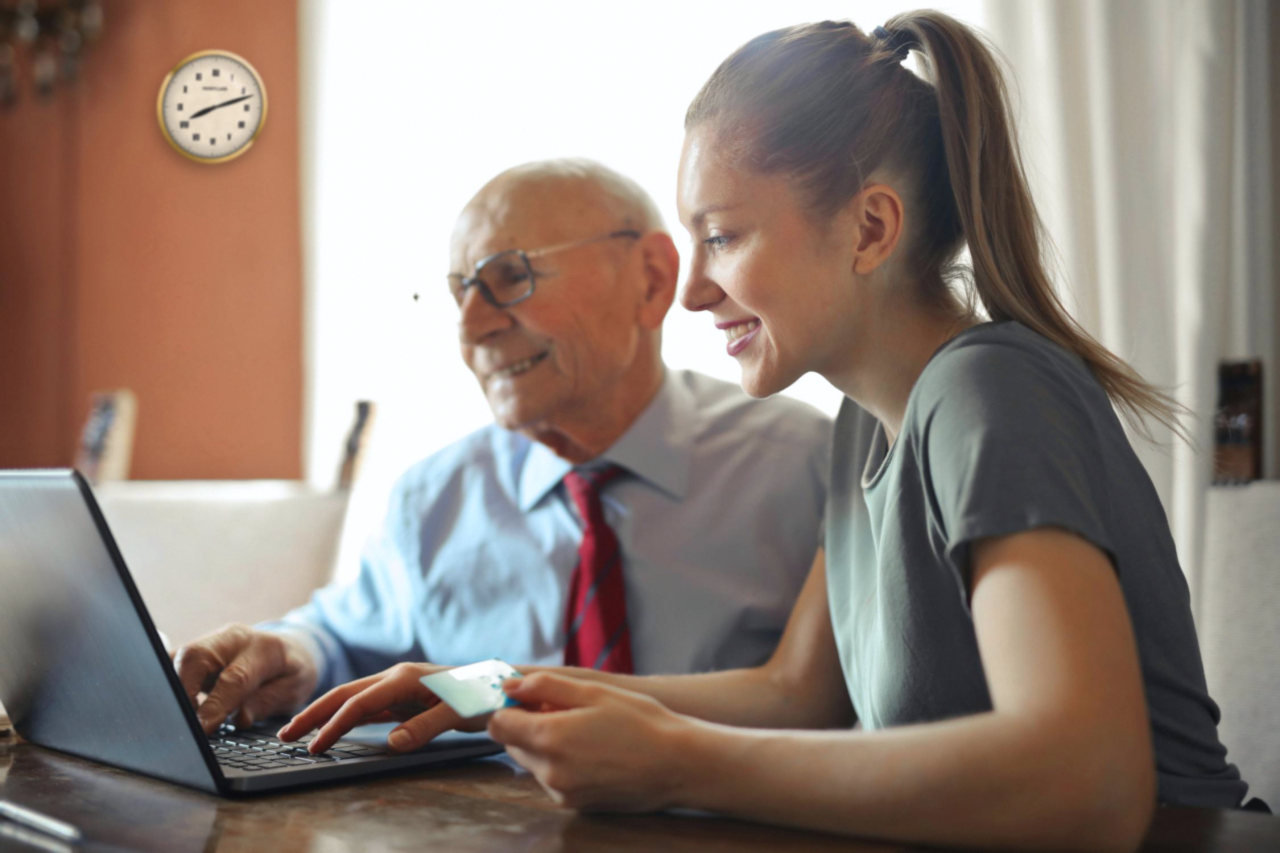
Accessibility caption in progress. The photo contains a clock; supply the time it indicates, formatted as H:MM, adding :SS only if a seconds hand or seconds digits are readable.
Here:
8:12
